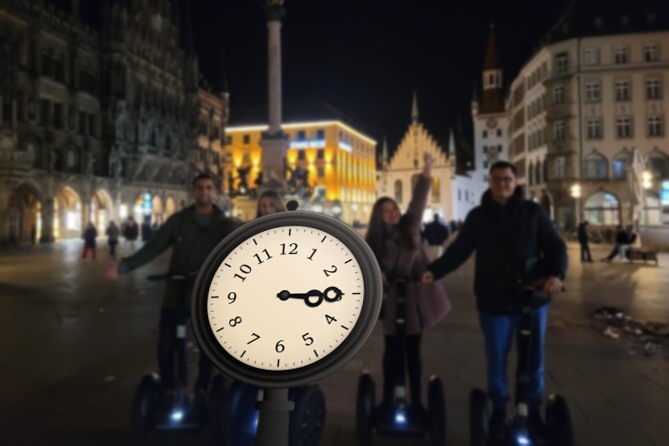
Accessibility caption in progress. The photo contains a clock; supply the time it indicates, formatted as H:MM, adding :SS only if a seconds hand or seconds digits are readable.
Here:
3:15
